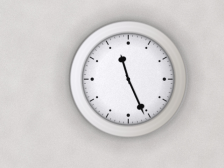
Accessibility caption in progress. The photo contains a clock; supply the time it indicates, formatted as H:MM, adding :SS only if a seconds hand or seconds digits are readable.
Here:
11:26
